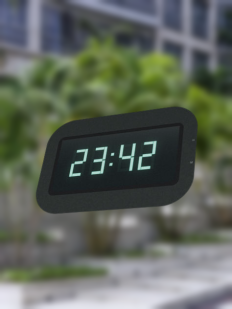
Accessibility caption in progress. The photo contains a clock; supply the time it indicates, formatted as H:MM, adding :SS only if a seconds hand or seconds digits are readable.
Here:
23:42
